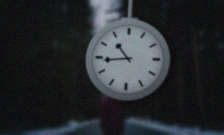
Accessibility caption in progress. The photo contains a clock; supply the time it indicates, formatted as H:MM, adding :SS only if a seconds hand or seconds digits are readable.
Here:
10:44
